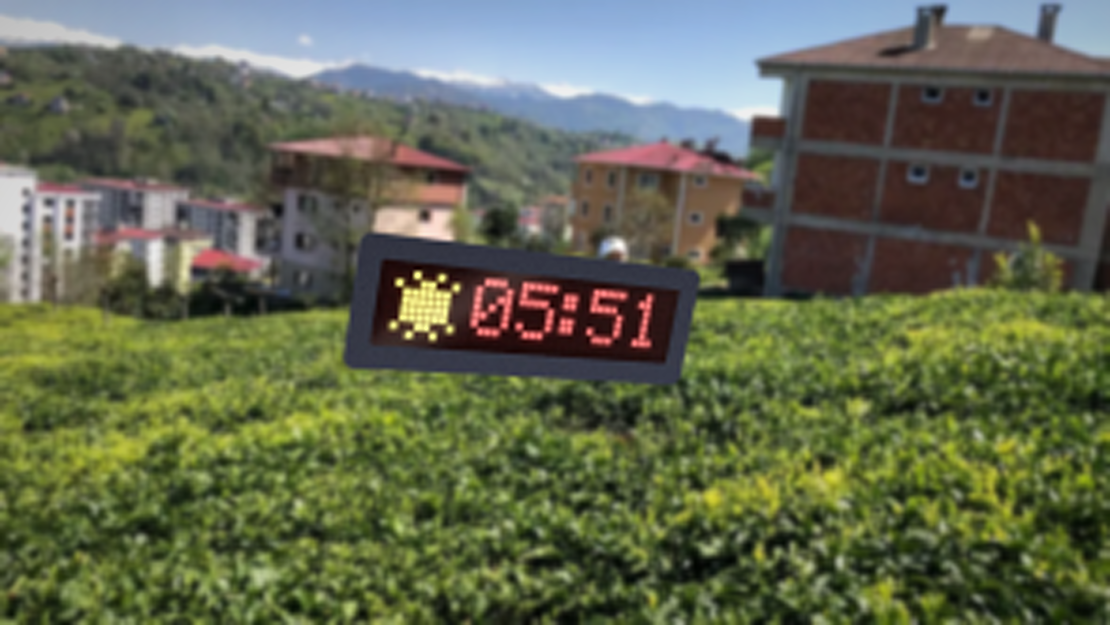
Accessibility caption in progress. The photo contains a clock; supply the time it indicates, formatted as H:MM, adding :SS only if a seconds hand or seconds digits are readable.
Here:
5:51
